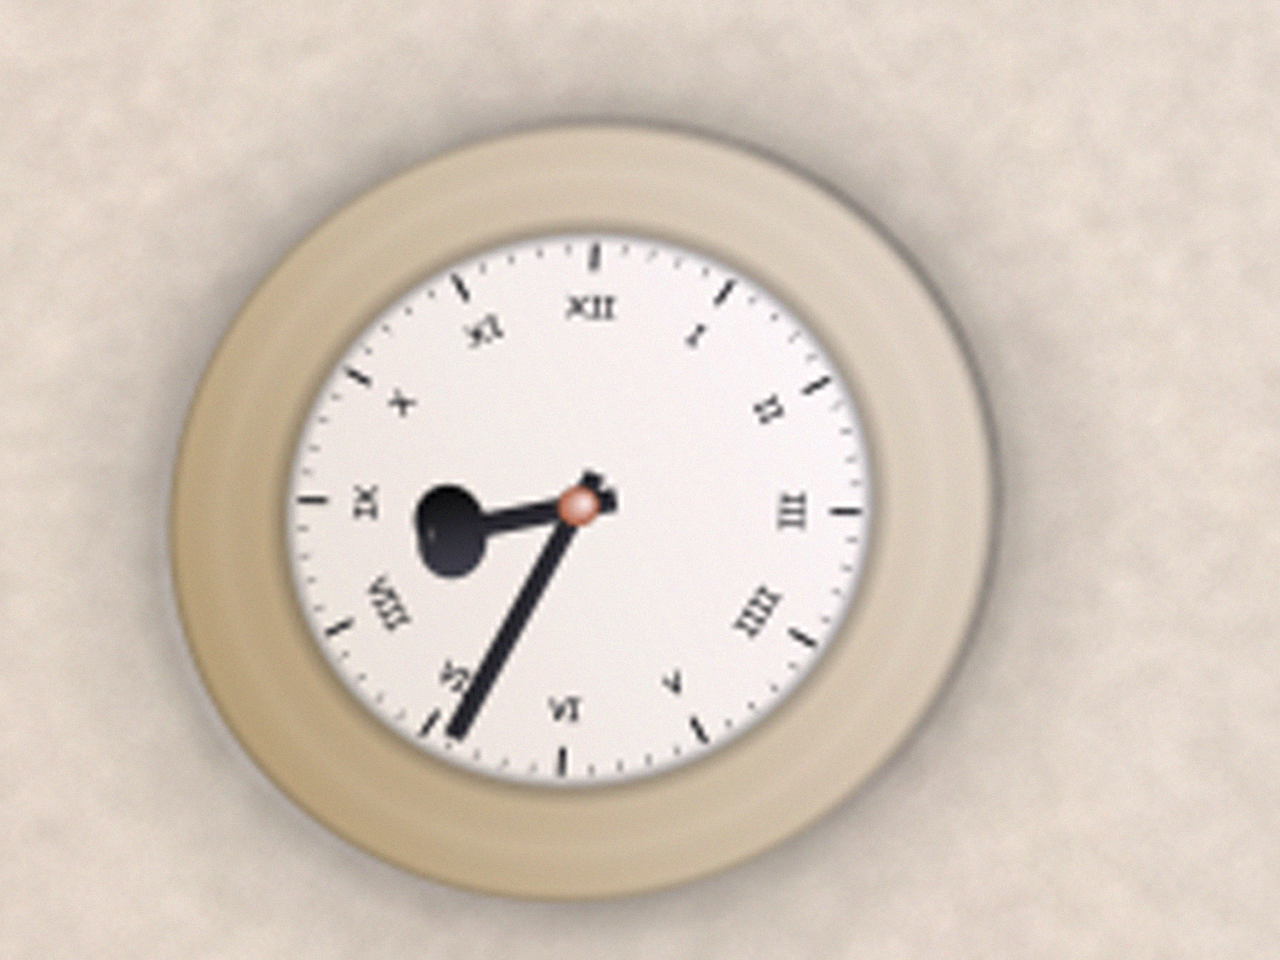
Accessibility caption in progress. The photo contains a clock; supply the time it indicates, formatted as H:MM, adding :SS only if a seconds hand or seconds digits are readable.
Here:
8:34
